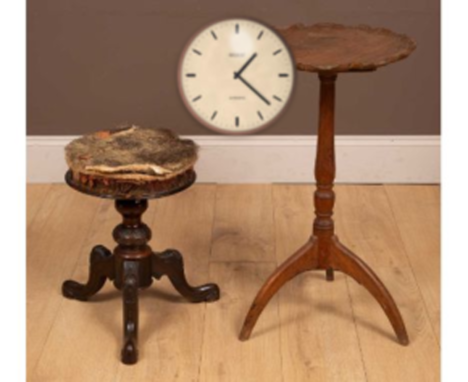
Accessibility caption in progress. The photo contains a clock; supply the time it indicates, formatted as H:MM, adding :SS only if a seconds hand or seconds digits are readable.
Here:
1:22
